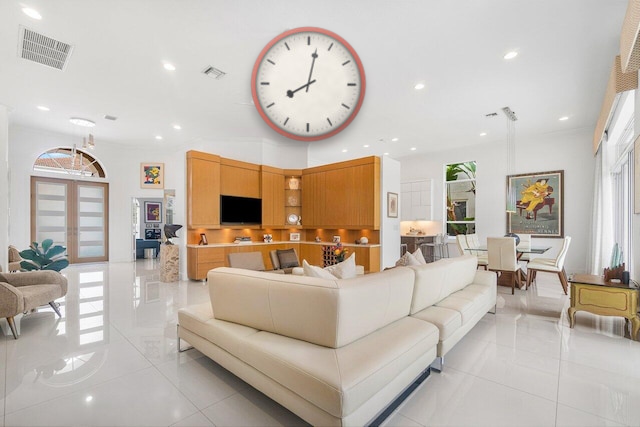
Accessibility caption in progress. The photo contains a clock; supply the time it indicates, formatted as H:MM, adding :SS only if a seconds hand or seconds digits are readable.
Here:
8:02
